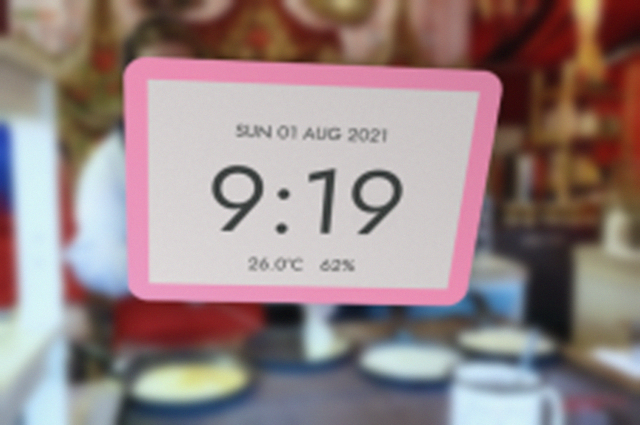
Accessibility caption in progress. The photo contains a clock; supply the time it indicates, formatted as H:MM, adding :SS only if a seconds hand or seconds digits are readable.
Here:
9:19
